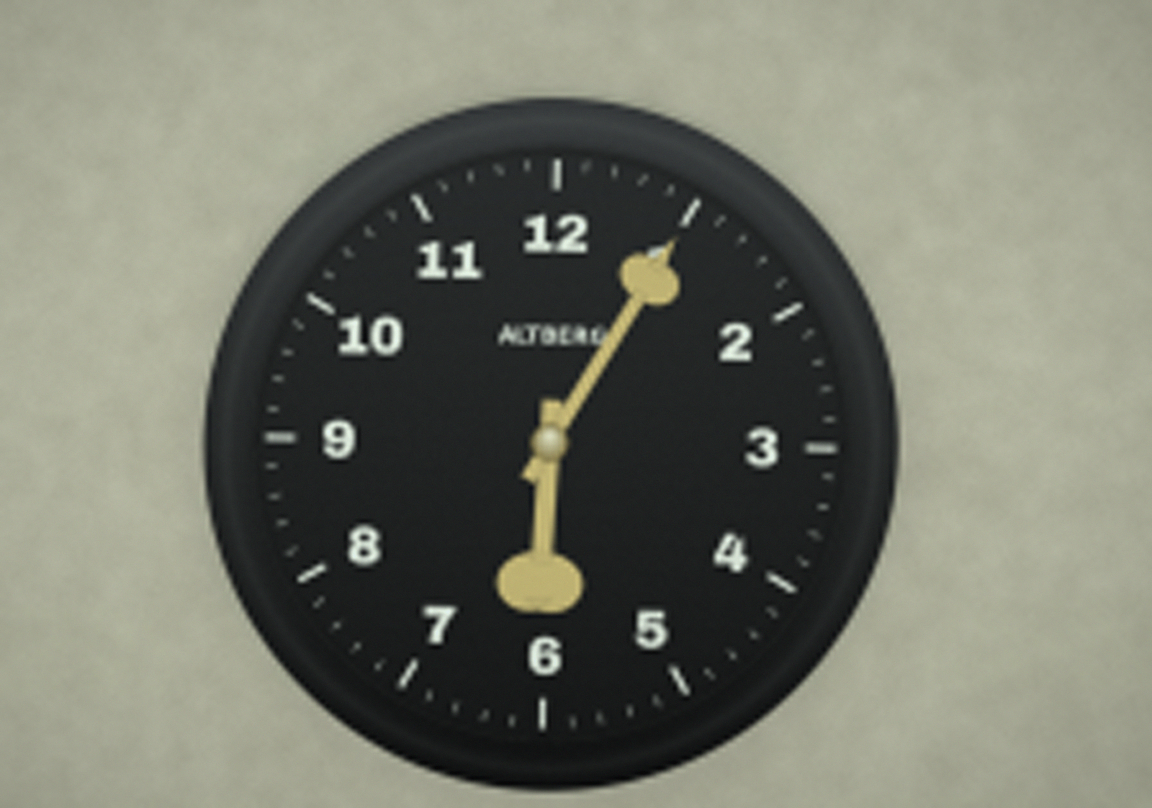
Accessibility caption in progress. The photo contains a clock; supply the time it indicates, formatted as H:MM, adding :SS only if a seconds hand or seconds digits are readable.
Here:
6:05
